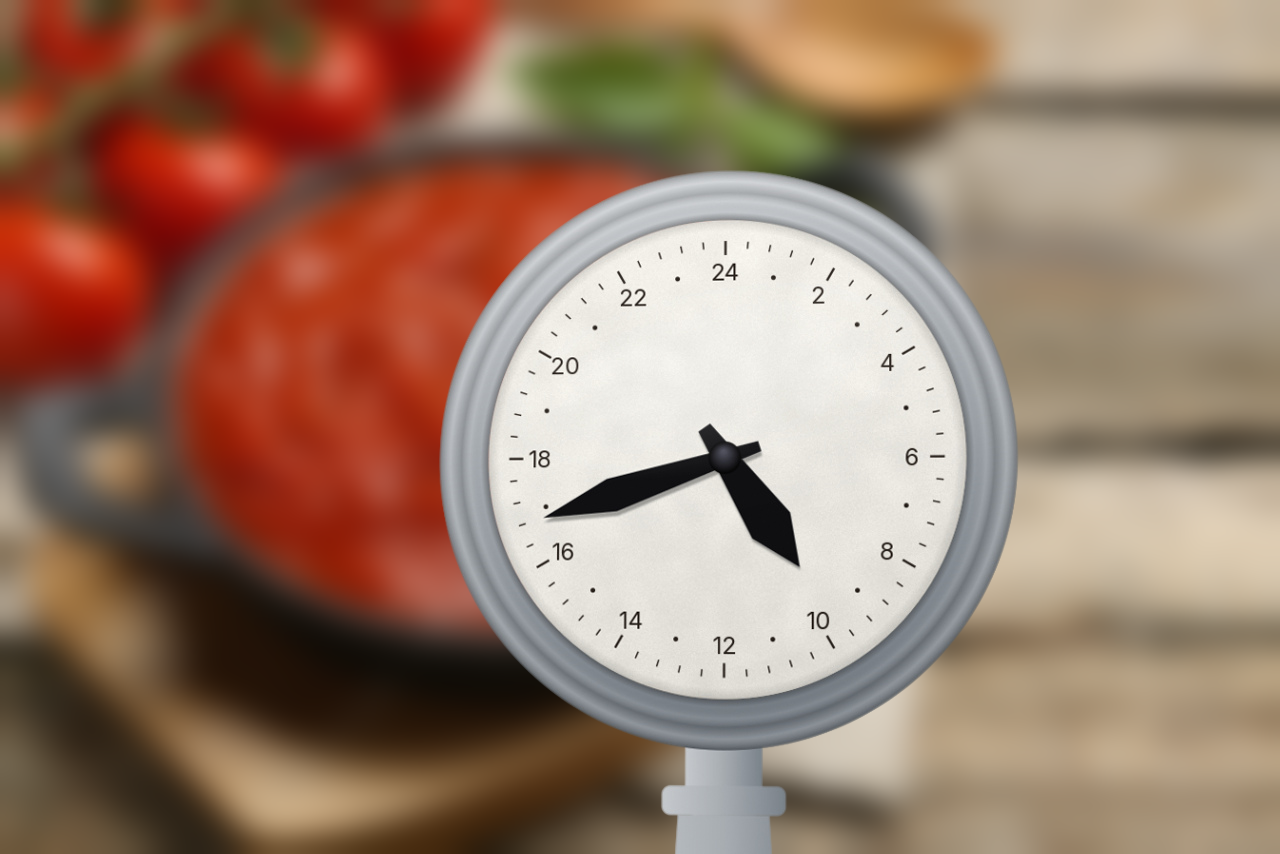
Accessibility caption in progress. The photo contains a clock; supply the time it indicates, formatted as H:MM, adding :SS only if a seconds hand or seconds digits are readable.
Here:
9:42
